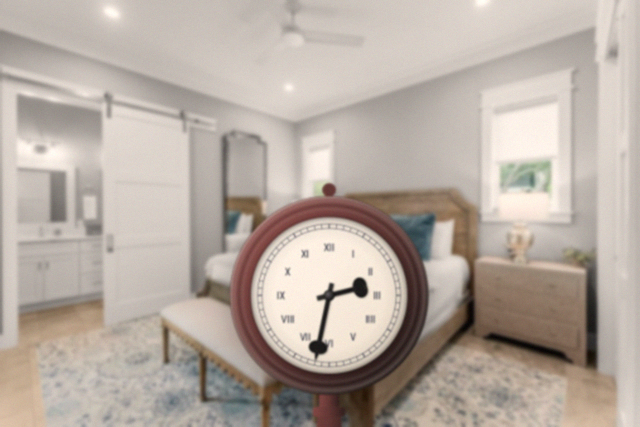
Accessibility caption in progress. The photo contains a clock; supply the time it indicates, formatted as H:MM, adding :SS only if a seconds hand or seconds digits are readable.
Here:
2:32
